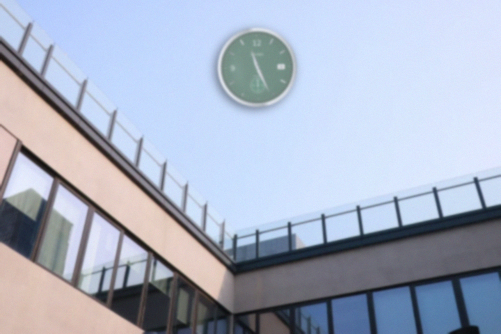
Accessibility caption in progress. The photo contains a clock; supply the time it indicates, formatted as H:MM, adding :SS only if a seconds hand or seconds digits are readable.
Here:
11:26
